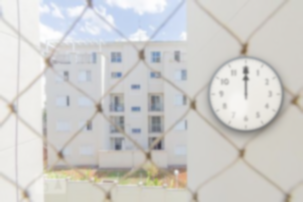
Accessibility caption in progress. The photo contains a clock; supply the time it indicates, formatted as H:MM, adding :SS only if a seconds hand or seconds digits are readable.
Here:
12:00
